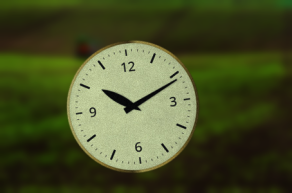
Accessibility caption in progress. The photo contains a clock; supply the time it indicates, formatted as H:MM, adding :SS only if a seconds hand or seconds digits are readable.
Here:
10:11
